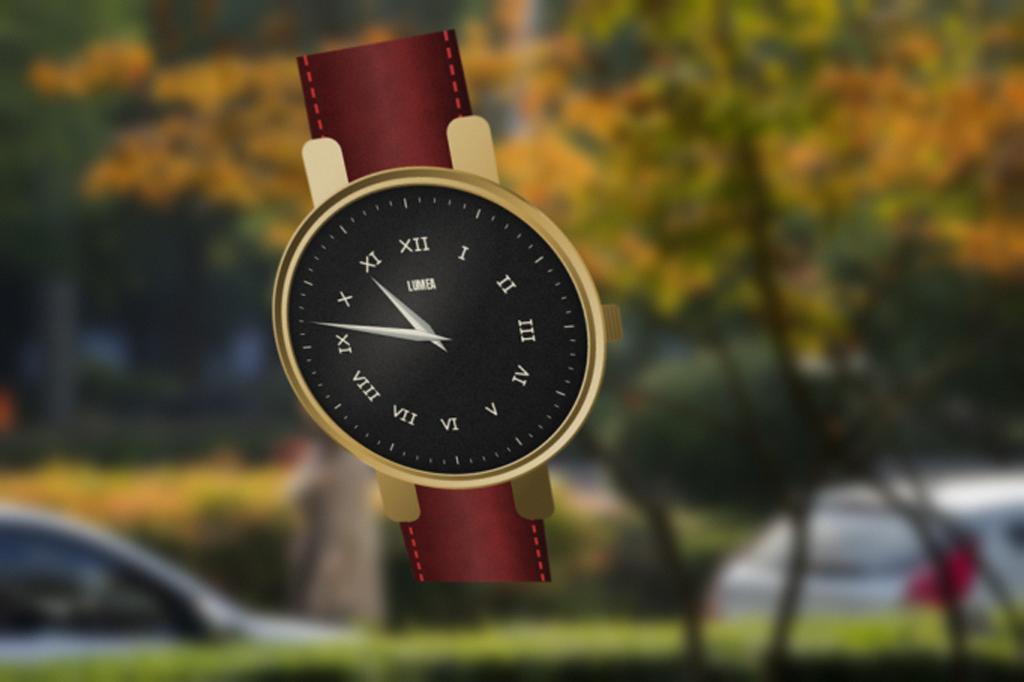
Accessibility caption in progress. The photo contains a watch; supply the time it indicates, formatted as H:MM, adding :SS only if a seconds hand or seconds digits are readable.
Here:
10:47
